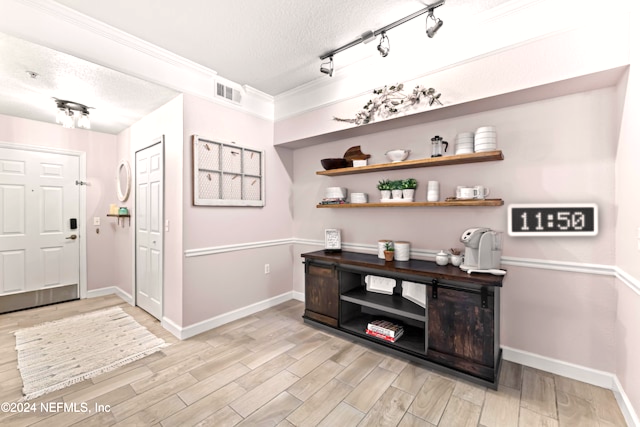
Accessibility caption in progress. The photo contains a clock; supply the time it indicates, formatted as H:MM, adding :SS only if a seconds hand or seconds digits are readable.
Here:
11:50
